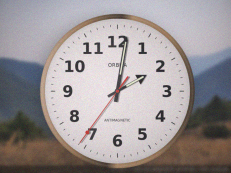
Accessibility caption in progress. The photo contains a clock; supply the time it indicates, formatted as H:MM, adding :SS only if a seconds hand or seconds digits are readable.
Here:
2:01:36
